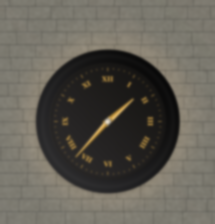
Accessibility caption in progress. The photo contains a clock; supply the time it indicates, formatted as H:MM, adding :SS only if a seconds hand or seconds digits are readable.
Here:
1:37
